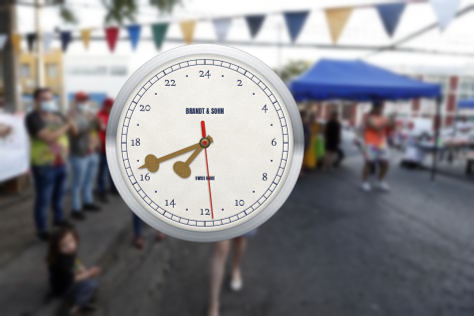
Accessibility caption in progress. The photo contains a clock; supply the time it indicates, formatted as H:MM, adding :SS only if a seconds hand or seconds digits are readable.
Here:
14:41:29
